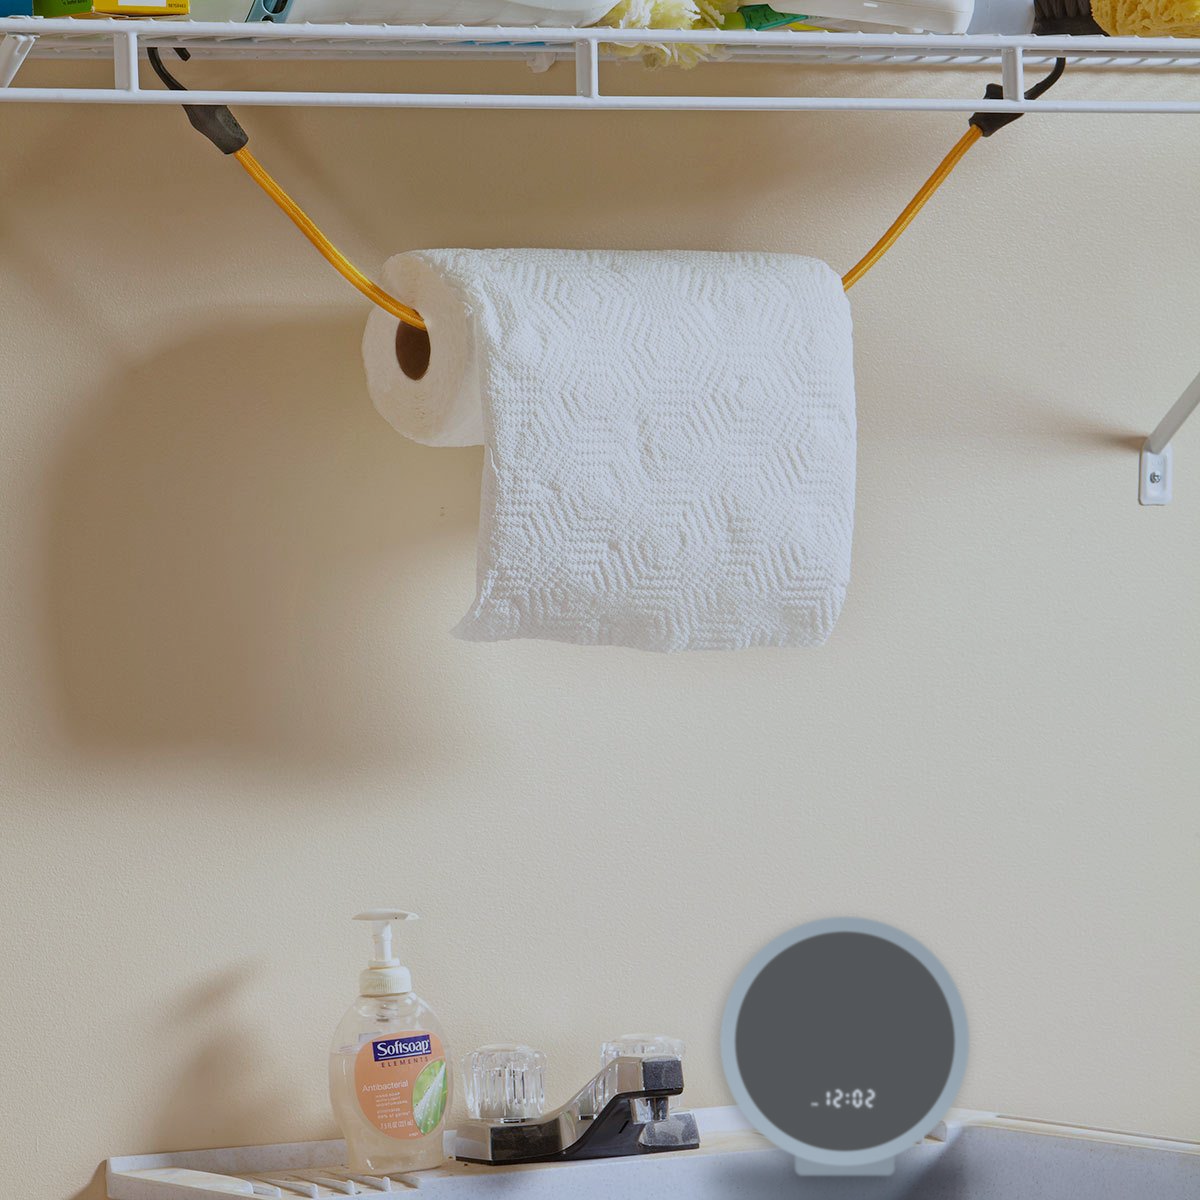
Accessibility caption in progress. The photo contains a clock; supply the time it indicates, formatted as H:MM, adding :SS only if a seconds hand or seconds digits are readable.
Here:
12:02
